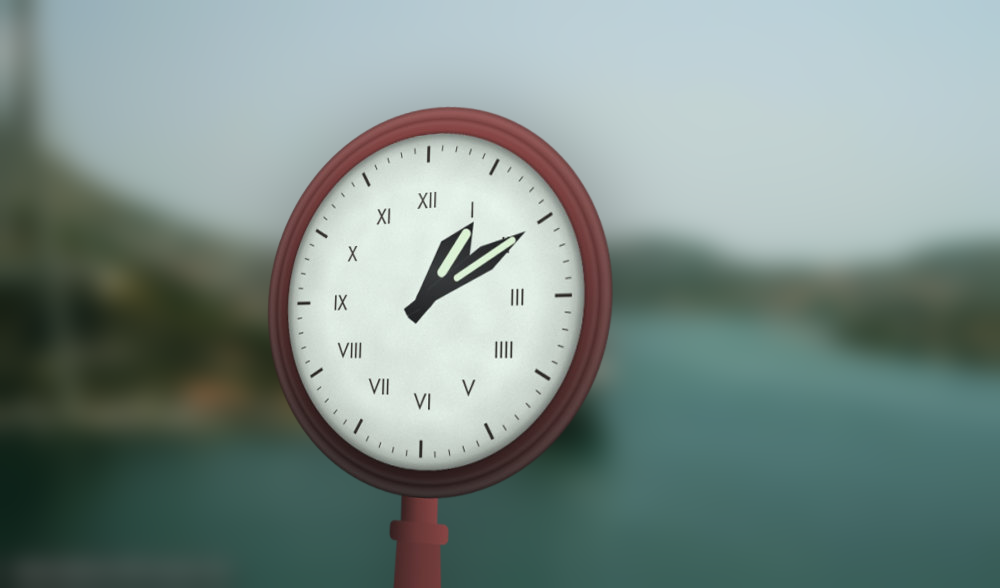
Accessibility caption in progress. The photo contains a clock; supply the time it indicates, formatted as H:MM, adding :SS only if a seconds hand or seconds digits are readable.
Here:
1:10
